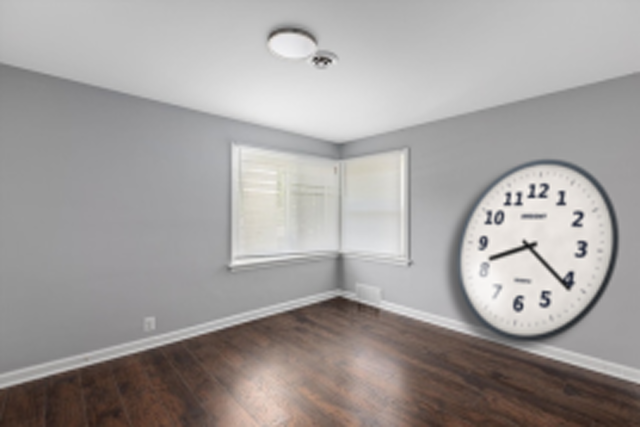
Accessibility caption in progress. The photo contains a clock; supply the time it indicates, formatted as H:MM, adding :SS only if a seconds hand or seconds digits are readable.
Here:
8:21
